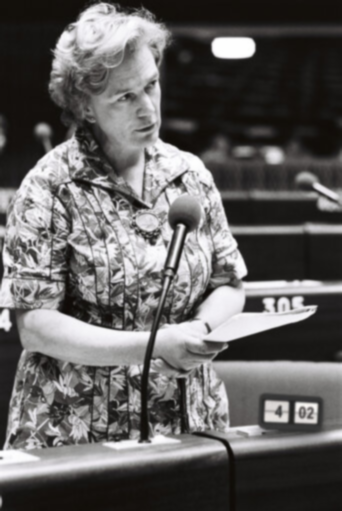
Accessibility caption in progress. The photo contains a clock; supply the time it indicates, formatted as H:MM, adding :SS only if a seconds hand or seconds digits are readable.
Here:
4:02
